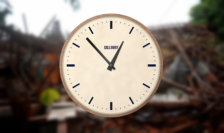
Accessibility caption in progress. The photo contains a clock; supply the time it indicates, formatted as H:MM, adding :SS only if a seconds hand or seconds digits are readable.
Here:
12:53
